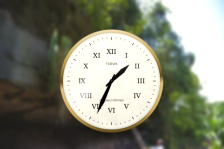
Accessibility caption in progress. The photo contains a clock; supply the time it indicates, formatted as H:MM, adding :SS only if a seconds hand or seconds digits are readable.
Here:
1:34
